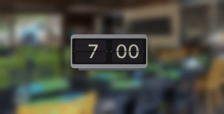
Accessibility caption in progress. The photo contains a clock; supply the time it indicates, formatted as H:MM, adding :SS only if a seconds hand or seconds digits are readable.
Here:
7:00
